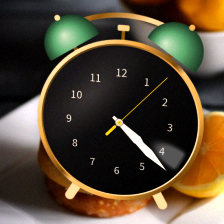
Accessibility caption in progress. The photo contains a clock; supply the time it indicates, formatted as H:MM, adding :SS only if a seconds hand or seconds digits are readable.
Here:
4:22:07
